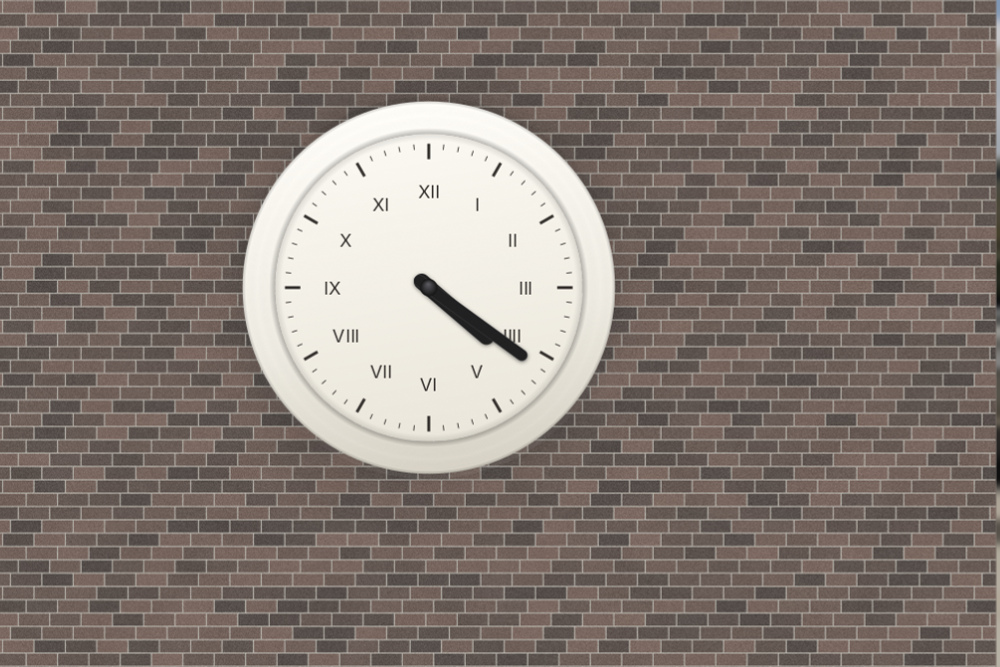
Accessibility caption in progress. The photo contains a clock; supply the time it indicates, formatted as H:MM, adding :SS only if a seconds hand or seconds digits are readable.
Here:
4:21
